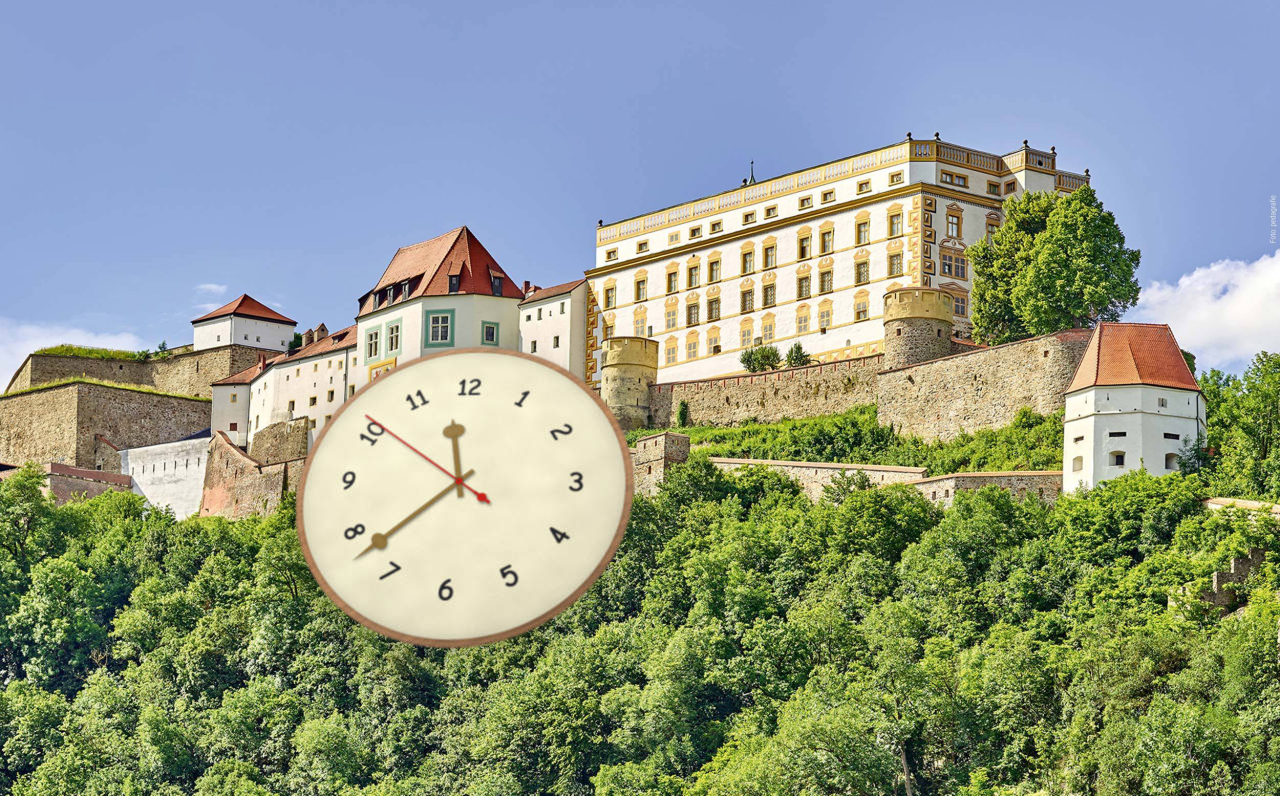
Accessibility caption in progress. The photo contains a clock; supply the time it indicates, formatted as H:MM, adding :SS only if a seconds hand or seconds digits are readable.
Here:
11:37:51
